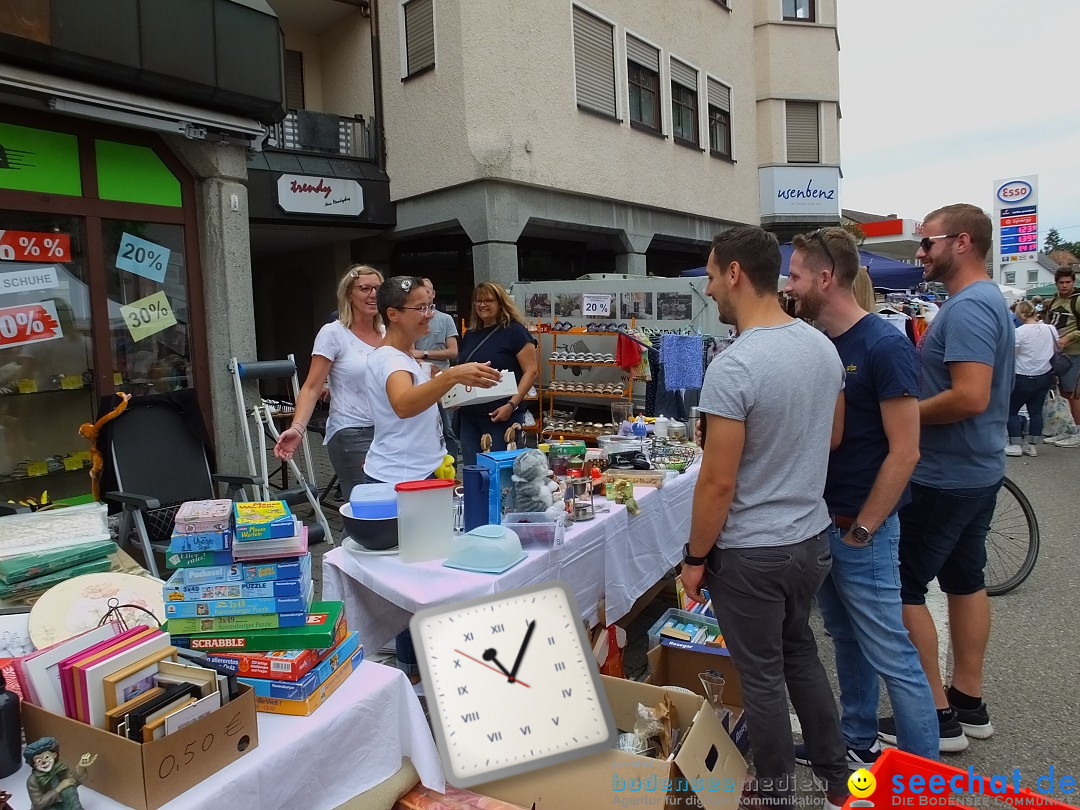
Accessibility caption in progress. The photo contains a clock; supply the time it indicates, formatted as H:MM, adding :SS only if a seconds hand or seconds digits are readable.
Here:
11:05:52
